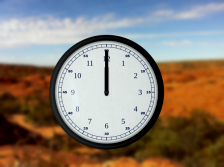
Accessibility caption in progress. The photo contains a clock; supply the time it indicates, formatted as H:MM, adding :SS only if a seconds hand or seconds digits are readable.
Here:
12:00
